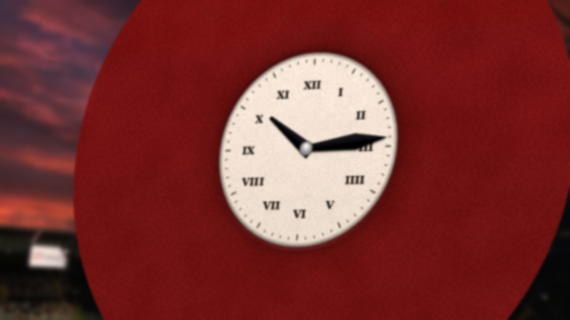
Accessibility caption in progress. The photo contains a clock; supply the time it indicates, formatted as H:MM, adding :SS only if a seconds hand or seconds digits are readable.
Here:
10:14
